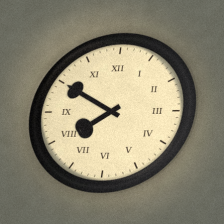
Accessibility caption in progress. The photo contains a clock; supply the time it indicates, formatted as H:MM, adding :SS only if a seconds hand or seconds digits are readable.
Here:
7:50
